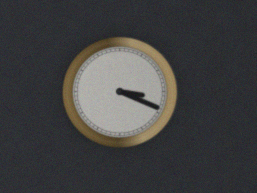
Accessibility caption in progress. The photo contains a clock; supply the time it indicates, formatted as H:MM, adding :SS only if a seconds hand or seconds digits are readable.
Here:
3:19
